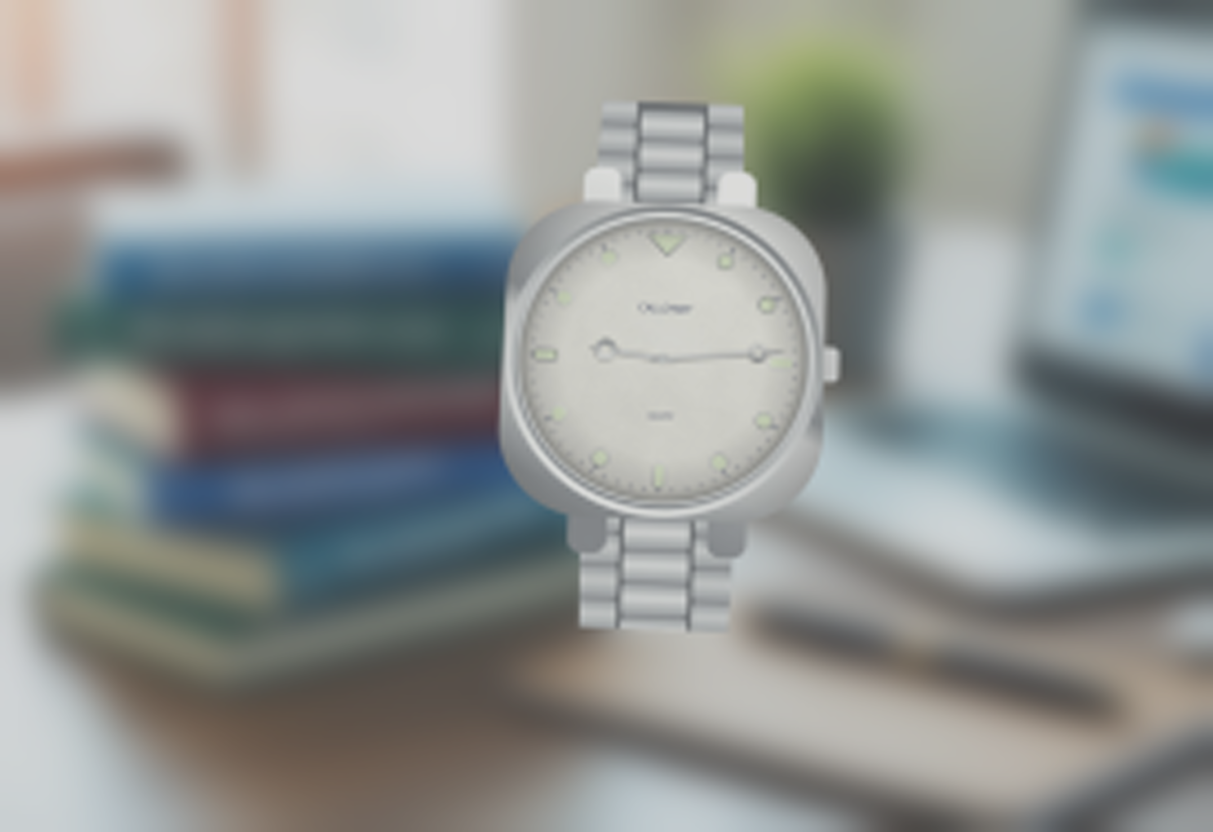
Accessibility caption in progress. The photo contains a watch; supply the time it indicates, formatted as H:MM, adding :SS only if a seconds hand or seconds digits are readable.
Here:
9:14
